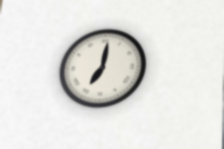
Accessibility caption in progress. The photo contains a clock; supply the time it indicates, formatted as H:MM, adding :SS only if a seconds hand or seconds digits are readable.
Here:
7:01
